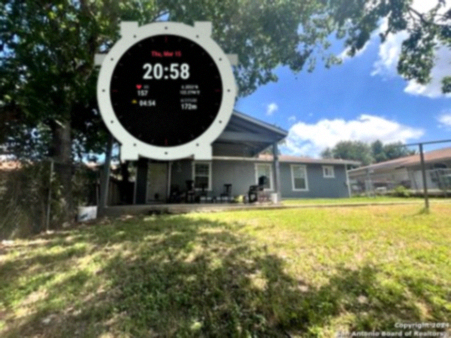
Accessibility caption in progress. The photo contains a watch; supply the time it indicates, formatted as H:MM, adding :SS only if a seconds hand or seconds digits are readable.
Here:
20:58
